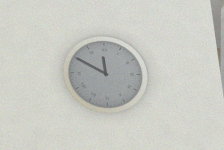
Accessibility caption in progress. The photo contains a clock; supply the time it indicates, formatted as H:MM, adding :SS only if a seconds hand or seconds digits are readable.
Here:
11:50
